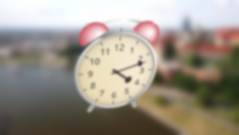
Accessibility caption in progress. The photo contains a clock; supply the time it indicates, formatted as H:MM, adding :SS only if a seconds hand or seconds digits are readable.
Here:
4:12
